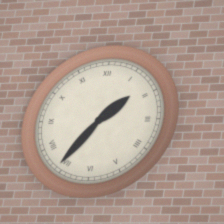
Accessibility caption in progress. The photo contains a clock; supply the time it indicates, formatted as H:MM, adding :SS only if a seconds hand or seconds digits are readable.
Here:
1:36
